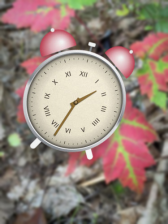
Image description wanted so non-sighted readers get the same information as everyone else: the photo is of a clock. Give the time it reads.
1:33
